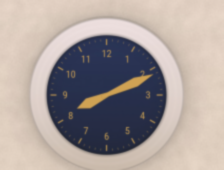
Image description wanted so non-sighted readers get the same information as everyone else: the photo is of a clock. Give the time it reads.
8:11
